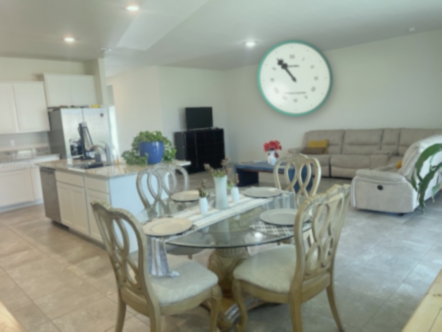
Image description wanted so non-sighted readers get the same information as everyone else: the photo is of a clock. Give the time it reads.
10:54
